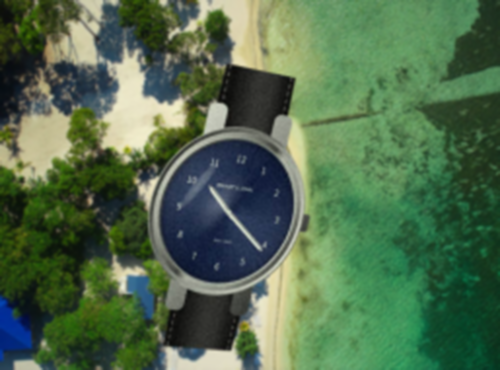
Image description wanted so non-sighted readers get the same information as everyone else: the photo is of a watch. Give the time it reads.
10:21
